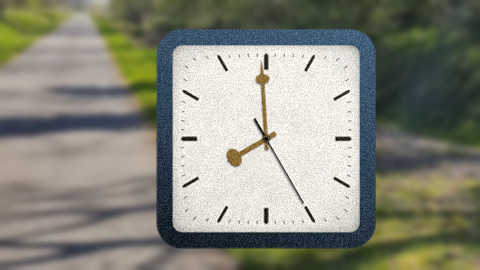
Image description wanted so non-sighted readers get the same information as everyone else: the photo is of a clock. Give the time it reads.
7:59:25
